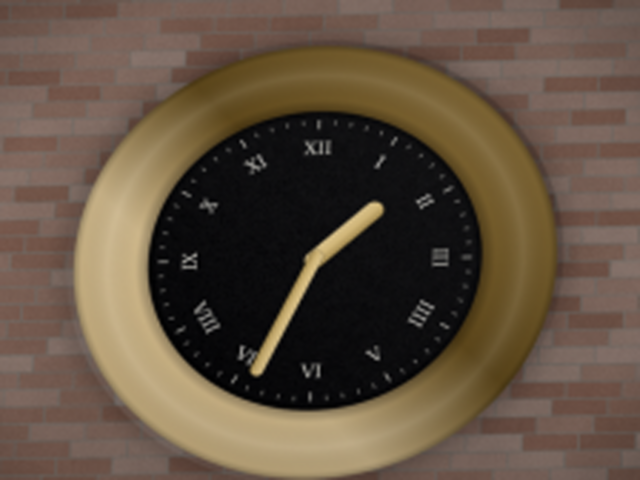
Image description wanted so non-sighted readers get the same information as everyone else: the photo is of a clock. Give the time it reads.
1:34
